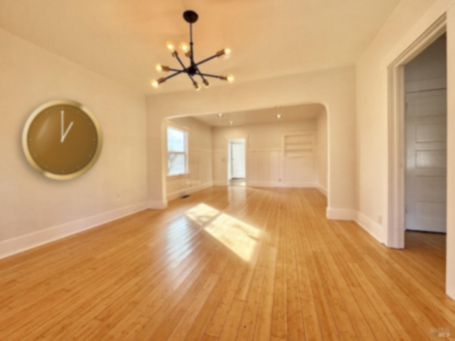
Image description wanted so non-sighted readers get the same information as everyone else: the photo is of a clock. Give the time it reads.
1:00
